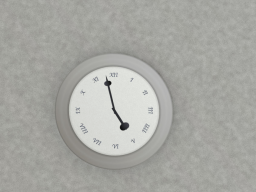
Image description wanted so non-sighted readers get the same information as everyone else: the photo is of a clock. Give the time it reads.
4:58
